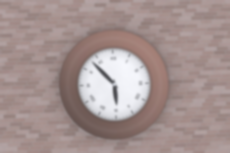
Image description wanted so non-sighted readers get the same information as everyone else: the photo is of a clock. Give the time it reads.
5:53
